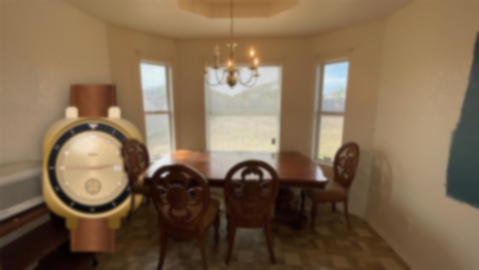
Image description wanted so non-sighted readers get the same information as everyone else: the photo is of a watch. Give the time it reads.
2:45
